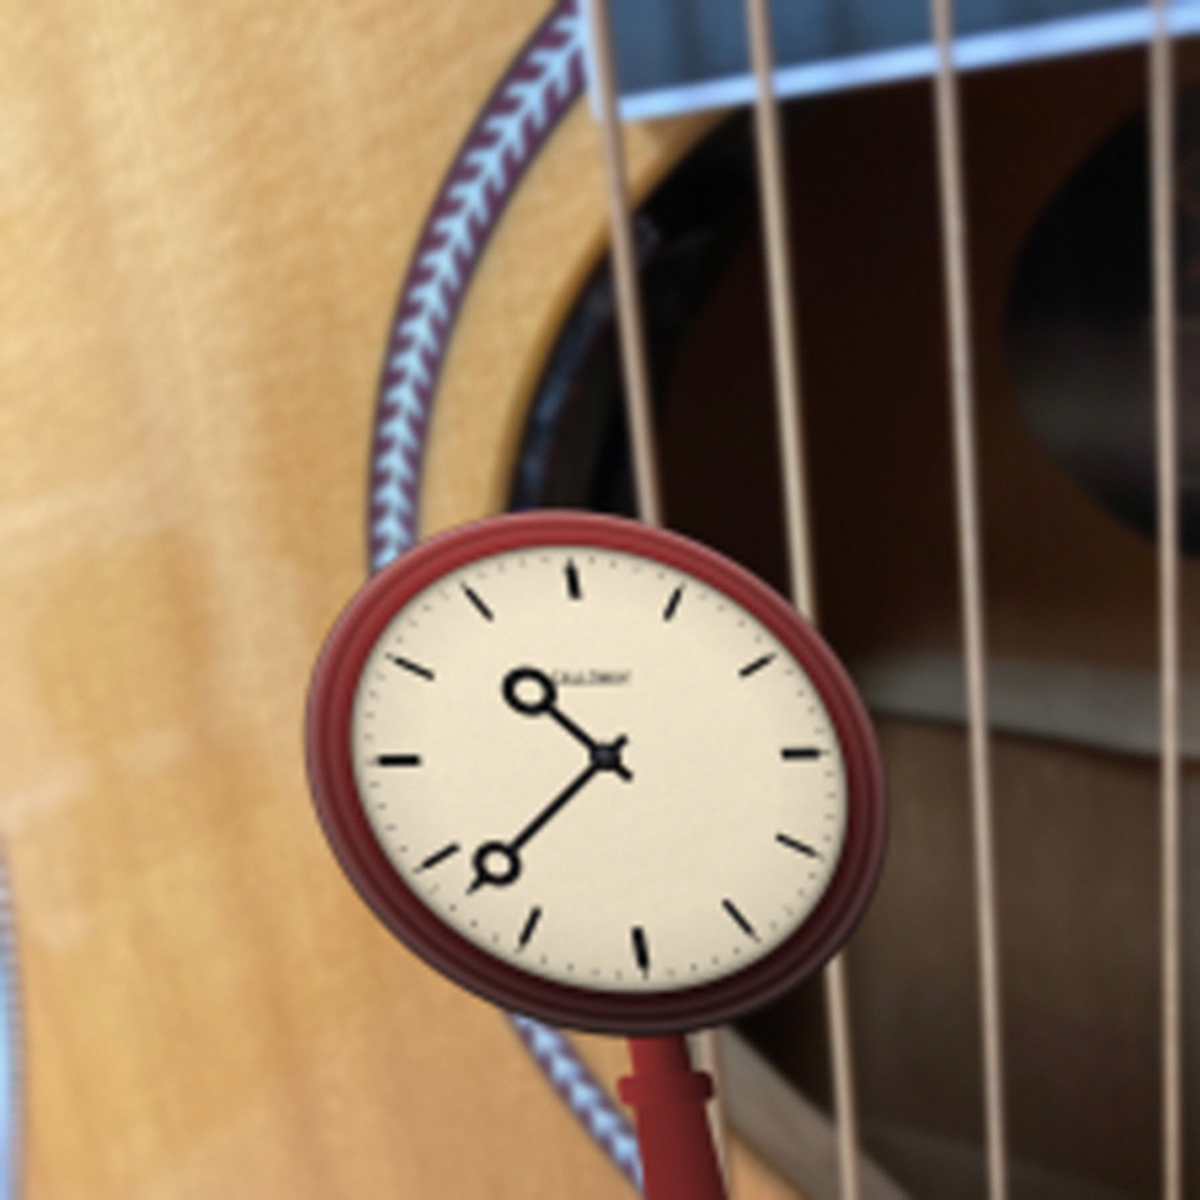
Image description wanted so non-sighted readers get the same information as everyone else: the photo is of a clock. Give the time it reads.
10:38
